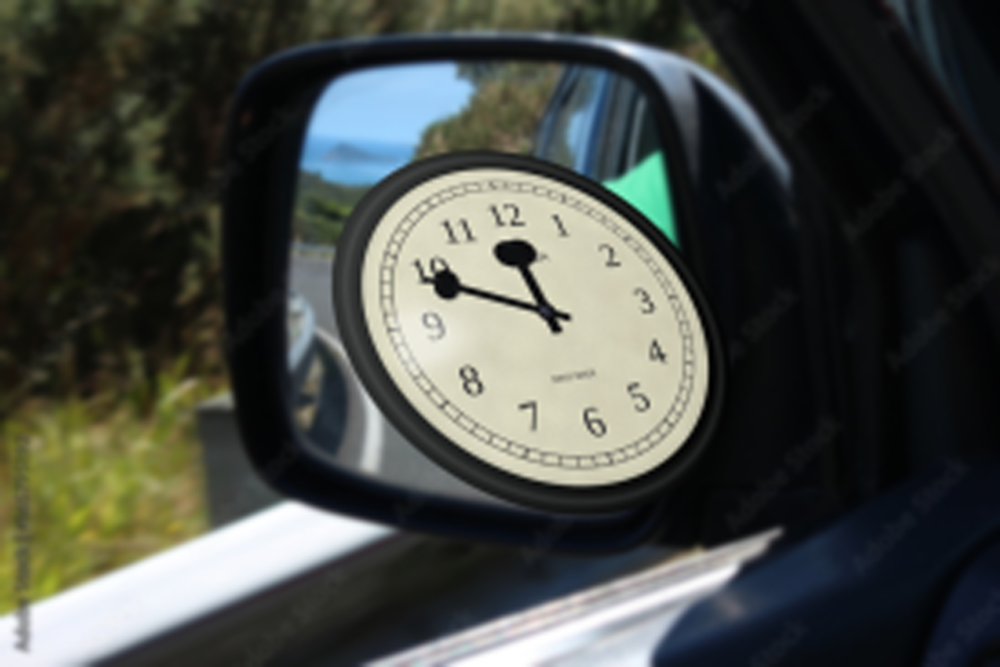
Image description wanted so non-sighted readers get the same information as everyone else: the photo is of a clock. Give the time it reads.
11:49
